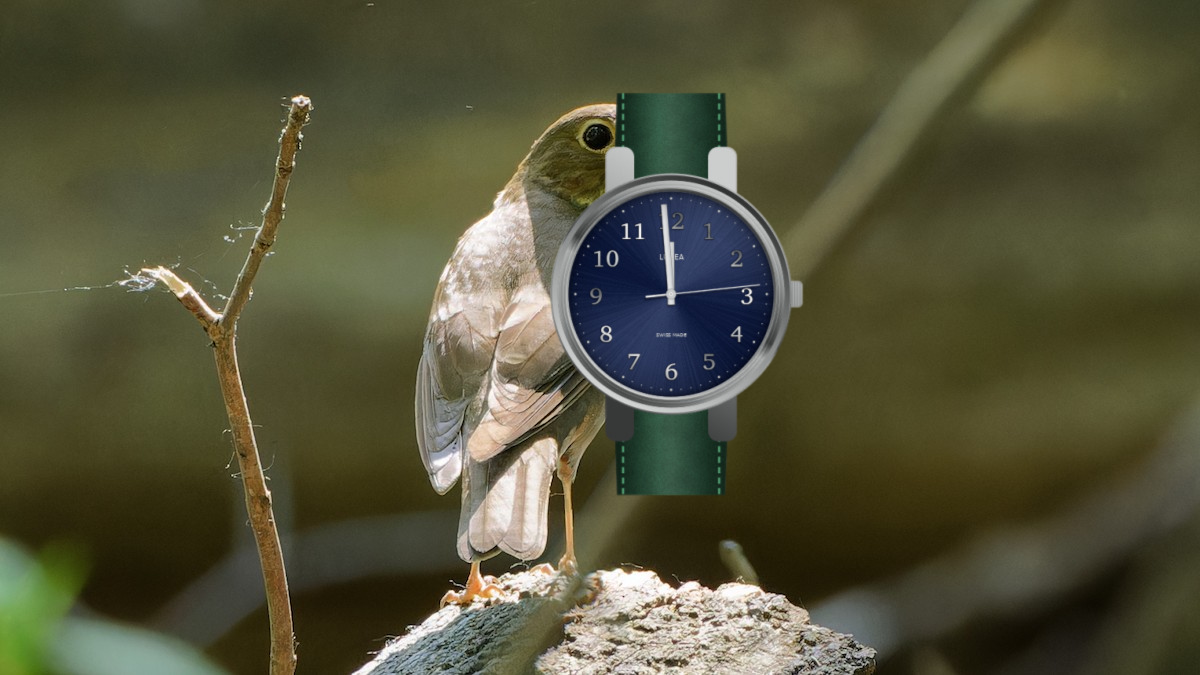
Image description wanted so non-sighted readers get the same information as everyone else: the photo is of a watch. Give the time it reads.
11:59:14
